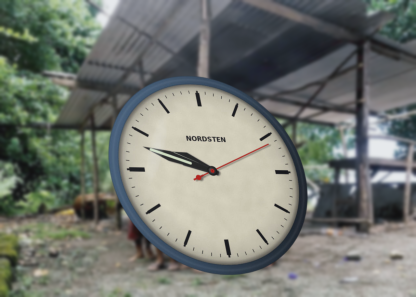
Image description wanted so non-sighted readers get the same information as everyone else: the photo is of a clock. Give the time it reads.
9:48:11
